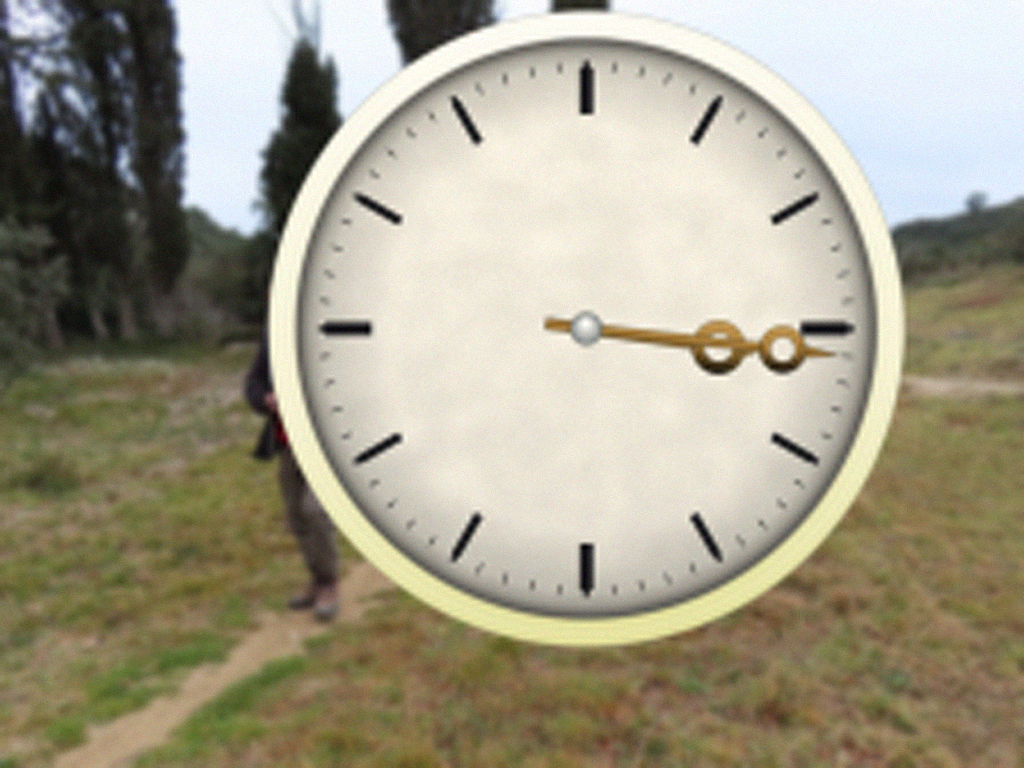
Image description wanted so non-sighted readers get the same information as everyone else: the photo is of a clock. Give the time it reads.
3:16
